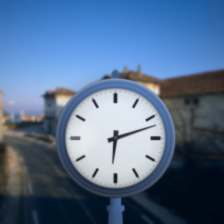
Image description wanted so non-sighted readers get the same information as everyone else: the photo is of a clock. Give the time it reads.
6:12
